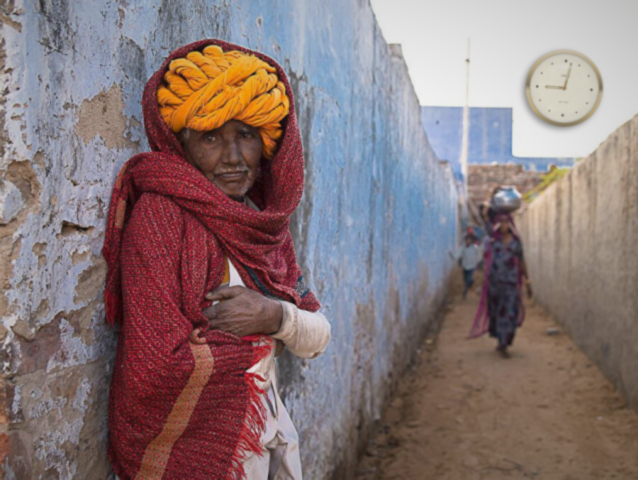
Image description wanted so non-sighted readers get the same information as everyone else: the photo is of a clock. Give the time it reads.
9:02
